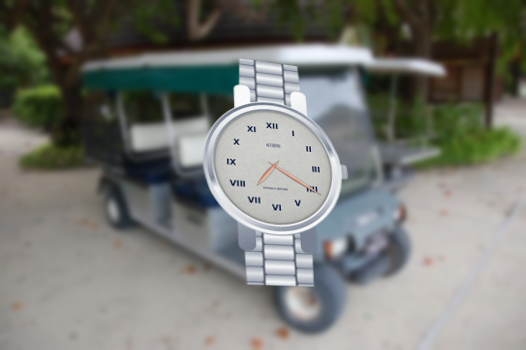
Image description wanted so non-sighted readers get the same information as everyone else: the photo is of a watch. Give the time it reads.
7:20
